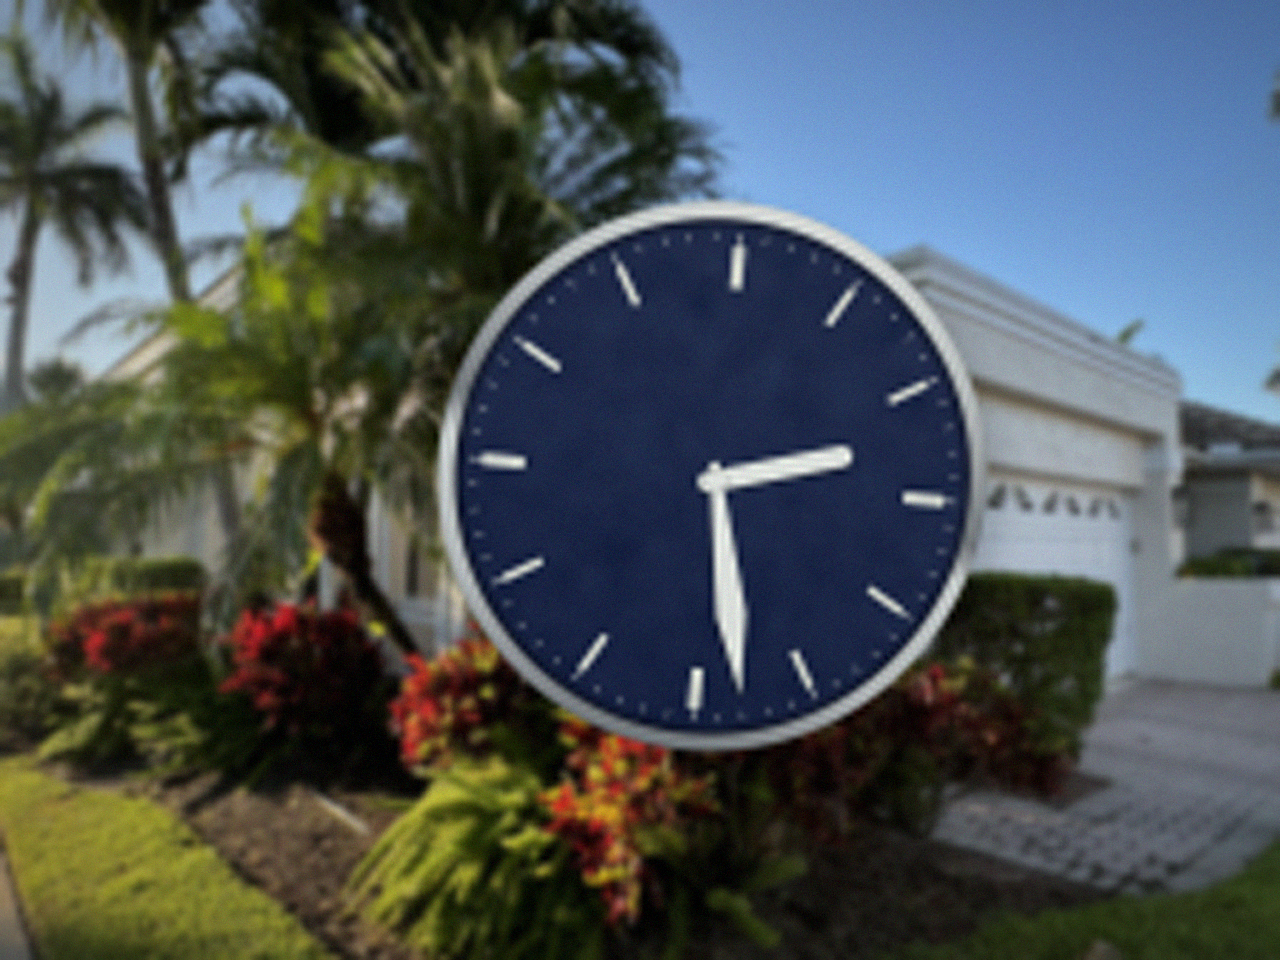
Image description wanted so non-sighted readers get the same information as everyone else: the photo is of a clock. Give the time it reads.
2:28
